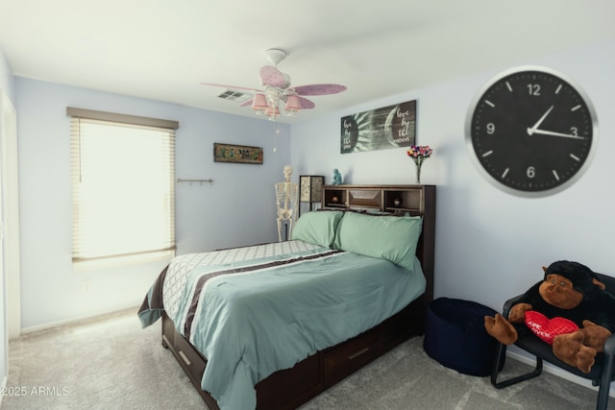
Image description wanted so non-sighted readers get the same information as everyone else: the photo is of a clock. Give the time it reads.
1:16
